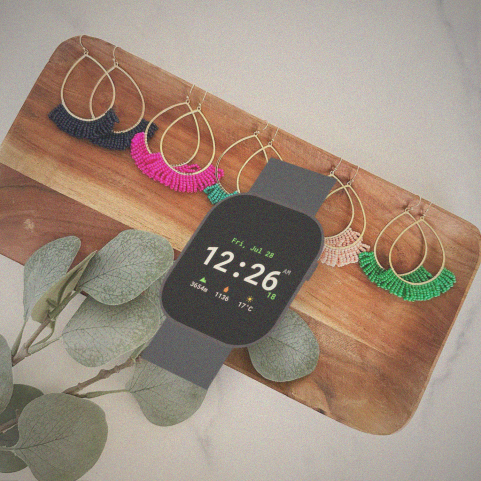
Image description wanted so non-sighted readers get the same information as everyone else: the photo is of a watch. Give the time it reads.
12:26:18
